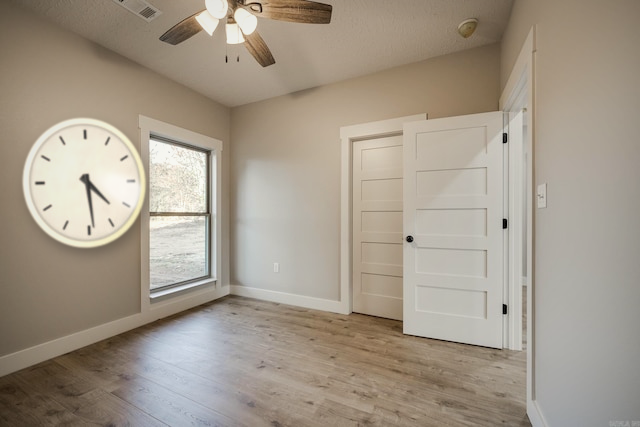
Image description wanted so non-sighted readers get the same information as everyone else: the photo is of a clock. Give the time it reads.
4:29
